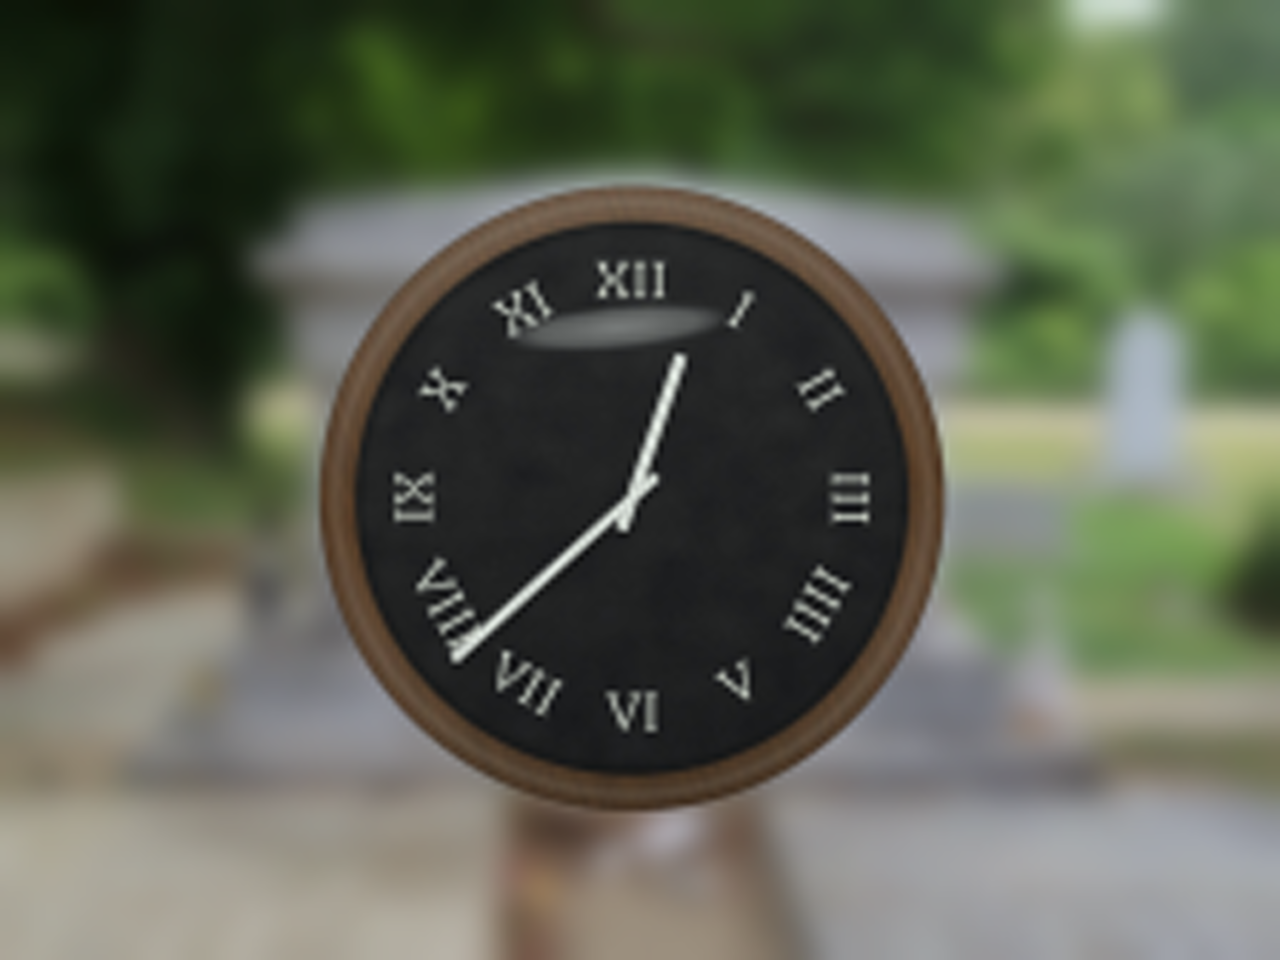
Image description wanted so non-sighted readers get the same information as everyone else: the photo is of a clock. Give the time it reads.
12:38
